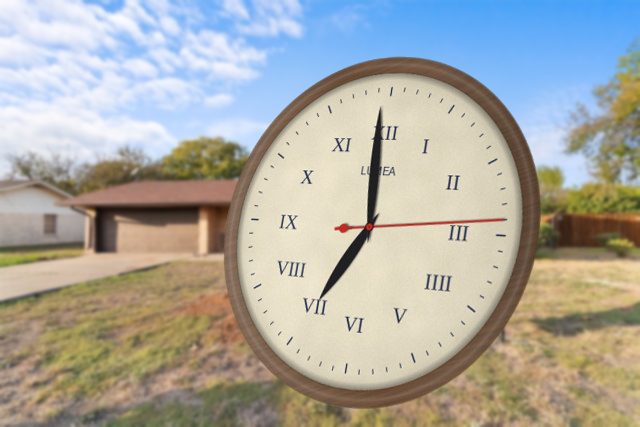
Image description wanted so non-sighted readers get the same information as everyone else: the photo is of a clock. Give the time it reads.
6:59:14
